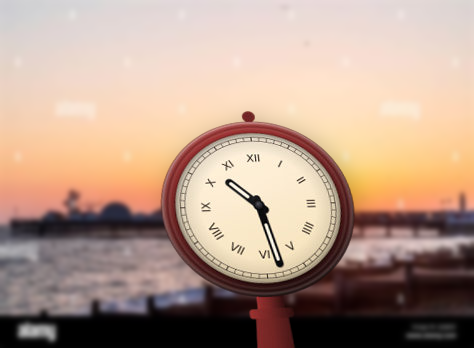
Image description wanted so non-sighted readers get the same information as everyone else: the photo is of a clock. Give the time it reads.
10:28
